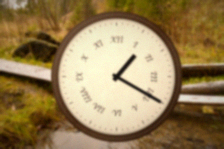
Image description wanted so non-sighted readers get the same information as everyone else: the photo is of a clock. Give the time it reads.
1:20
